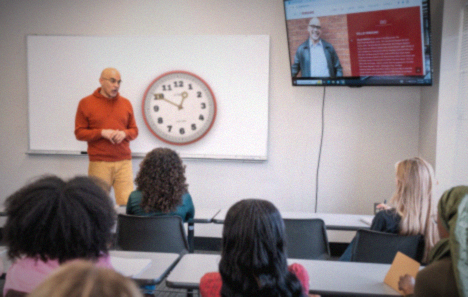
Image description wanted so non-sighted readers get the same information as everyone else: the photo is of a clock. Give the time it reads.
12:50
